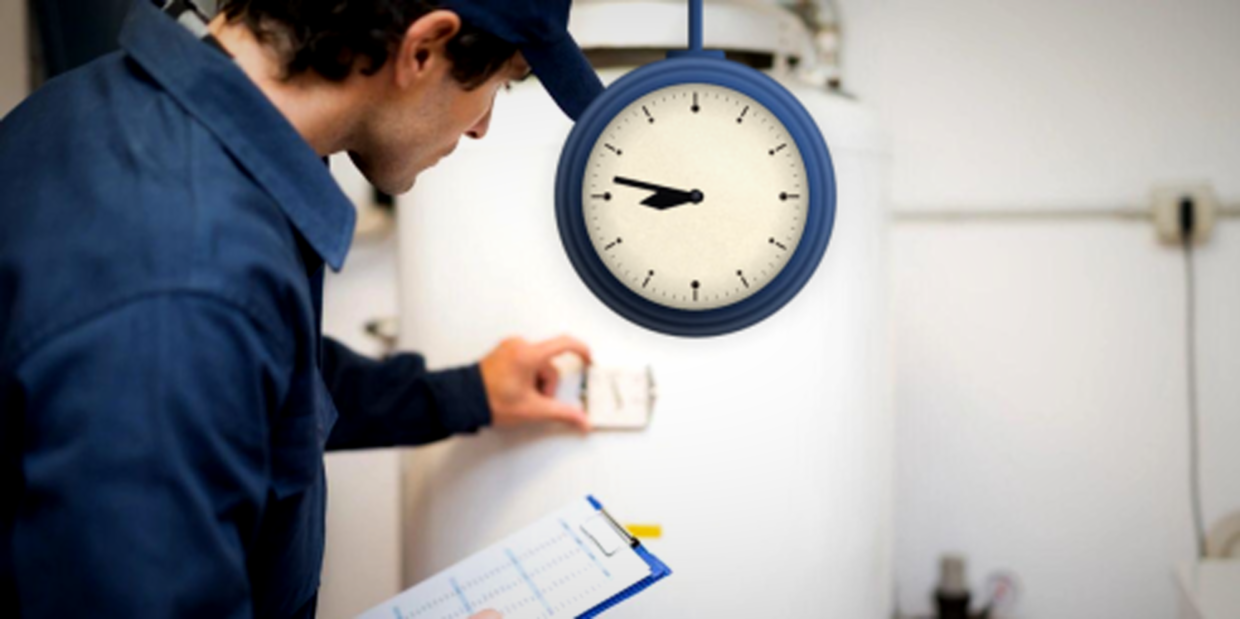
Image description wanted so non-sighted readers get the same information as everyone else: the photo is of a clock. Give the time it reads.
8:47
